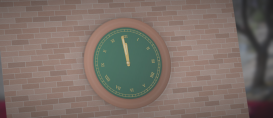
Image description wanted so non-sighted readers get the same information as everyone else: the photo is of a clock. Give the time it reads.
11:59
